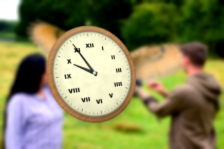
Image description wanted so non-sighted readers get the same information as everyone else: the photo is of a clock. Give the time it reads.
9:55
